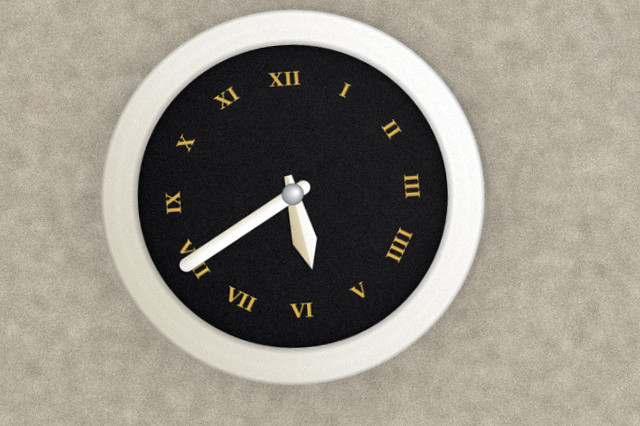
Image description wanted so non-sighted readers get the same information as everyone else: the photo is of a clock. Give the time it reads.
5:40
